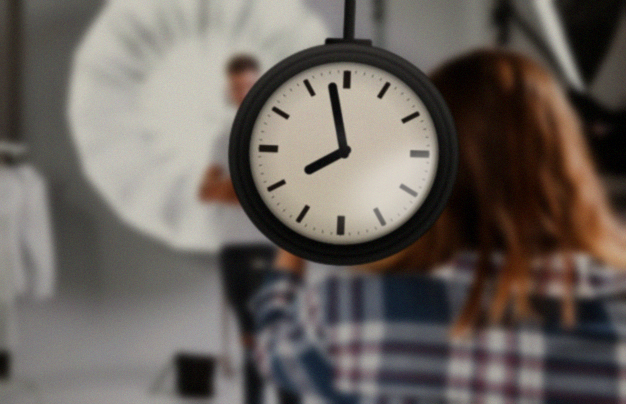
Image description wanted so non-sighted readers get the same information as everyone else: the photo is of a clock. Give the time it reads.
7:58
